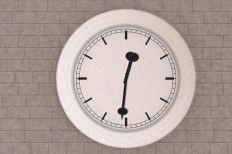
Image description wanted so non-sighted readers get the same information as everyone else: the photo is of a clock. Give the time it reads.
12:31
